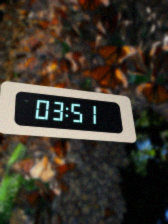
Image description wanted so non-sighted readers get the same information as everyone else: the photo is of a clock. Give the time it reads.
3:51
